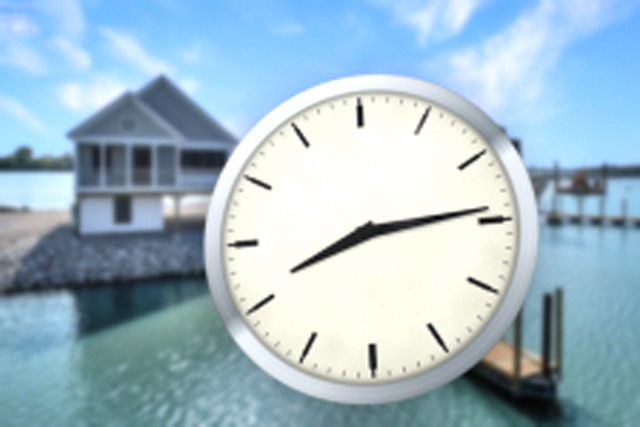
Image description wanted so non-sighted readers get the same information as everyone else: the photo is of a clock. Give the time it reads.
8:14
